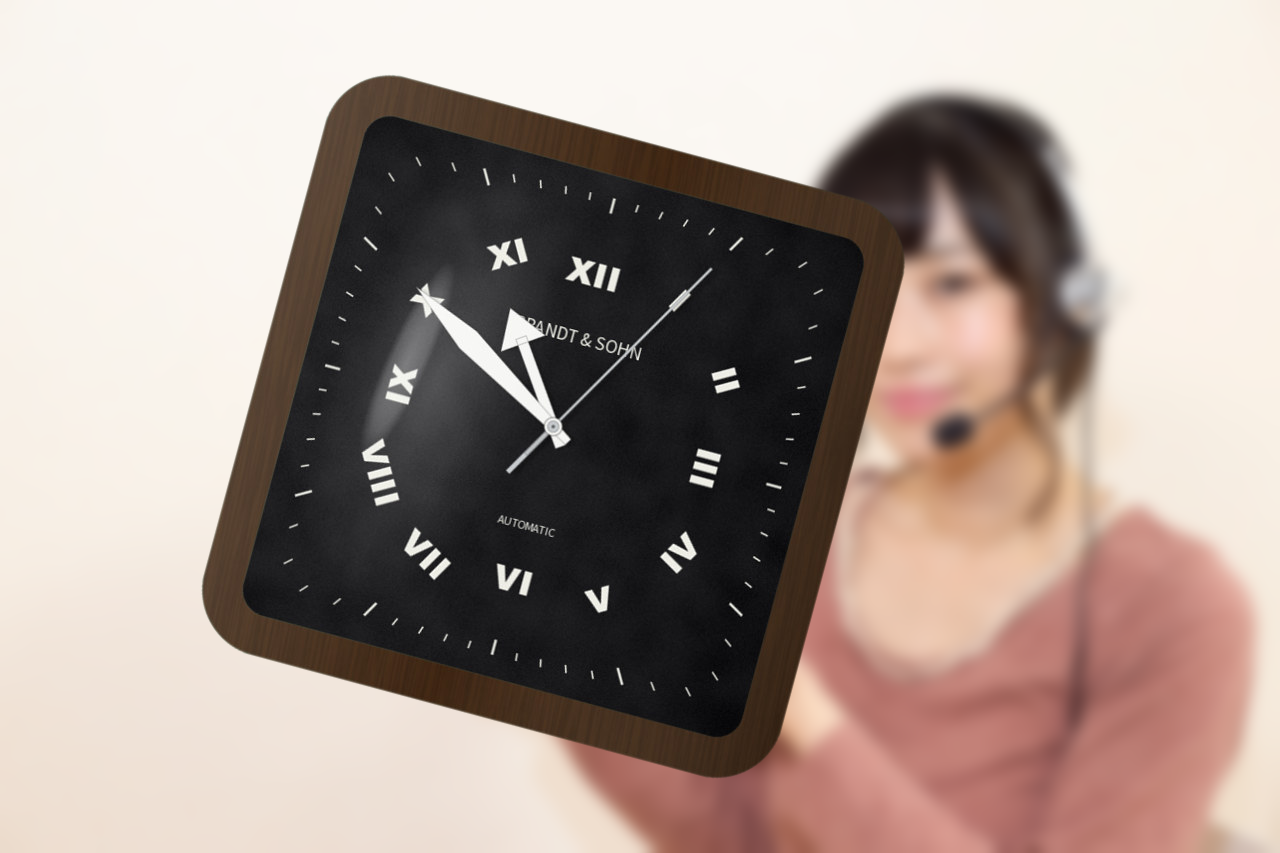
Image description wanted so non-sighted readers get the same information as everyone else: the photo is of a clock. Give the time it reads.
10:50:05
